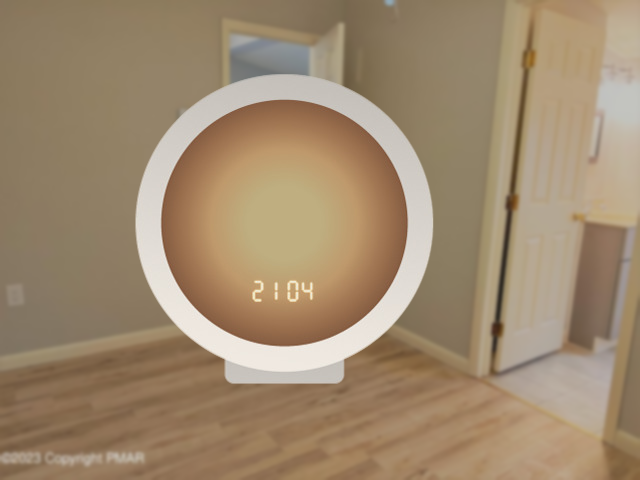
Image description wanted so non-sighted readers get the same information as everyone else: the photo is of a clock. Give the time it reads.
21:04
